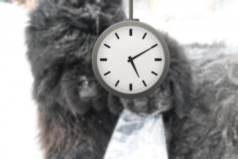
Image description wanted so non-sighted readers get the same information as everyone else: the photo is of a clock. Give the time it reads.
5:10
